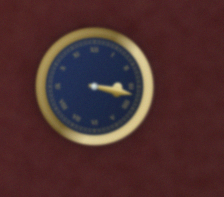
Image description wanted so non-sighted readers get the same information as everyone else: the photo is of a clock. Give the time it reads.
3:17
